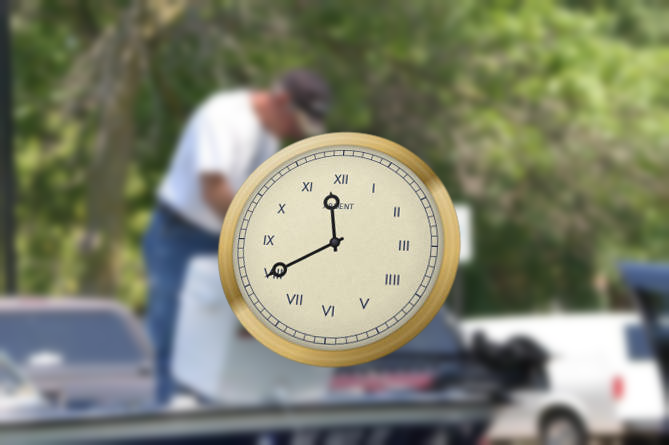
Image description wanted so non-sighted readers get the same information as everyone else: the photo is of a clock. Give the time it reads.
11:40
